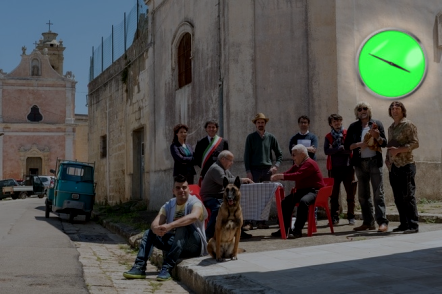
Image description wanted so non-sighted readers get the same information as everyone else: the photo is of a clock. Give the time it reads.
3:49
